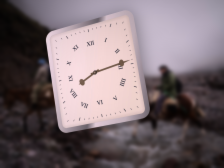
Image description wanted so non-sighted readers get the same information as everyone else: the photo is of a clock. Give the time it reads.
8:14
